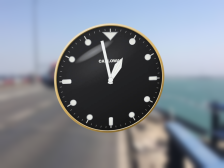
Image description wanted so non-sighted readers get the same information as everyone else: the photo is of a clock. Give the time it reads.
12:58
